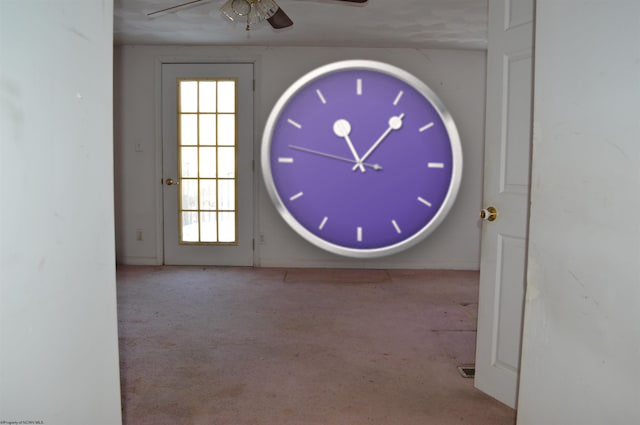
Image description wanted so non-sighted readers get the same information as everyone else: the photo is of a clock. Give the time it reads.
11:06:47
